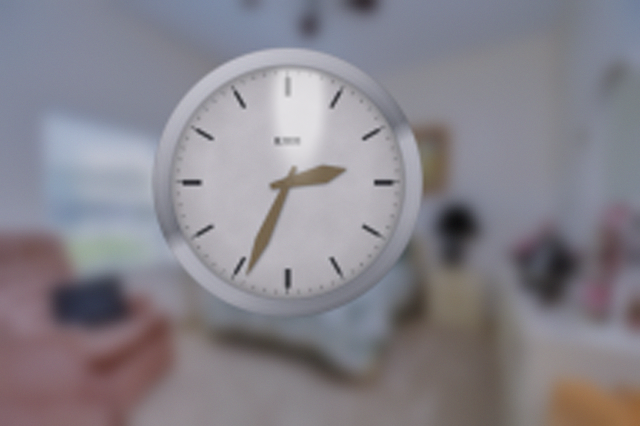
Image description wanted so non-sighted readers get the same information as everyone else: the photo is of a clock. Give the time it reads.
2:34
